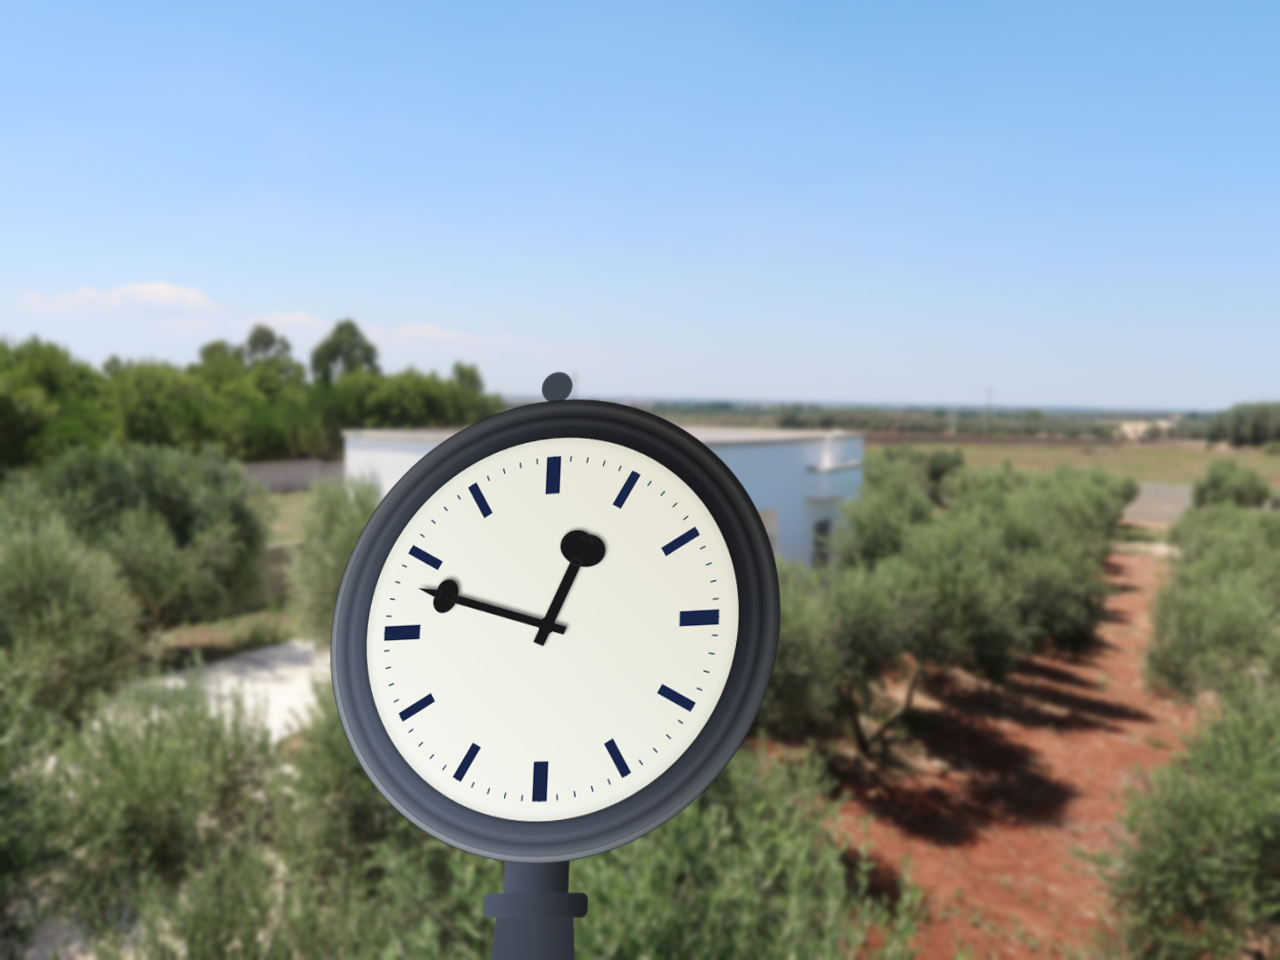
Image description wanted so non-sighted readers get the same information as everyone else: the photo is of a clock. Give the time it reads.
12:48
